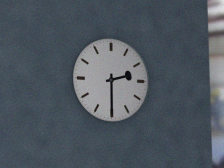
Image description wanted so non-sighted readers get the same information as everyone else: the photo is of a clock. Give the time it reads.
2:30
